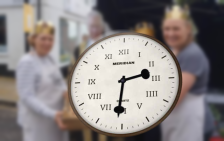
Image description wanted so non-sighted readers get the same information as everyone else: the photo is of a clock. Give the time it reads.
2:31
